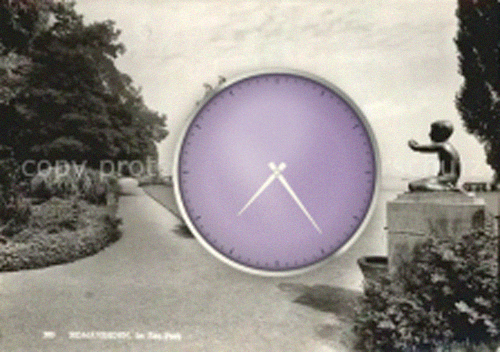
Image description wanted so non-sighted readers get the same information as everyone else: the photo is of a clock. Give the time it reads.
7:24
